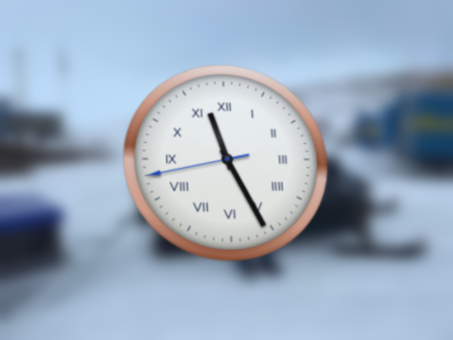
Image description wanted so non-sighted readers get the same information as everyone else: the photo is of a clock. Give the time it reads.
11:25:43
